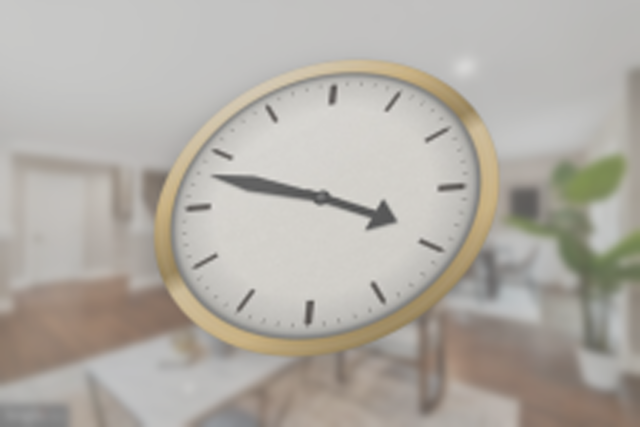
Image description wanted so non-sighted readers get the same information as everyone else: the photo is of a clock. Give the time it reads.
3:48
